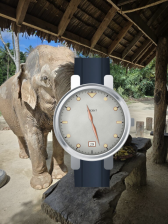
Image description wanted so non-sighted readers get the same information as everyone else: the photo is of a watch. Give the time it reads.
11:27
